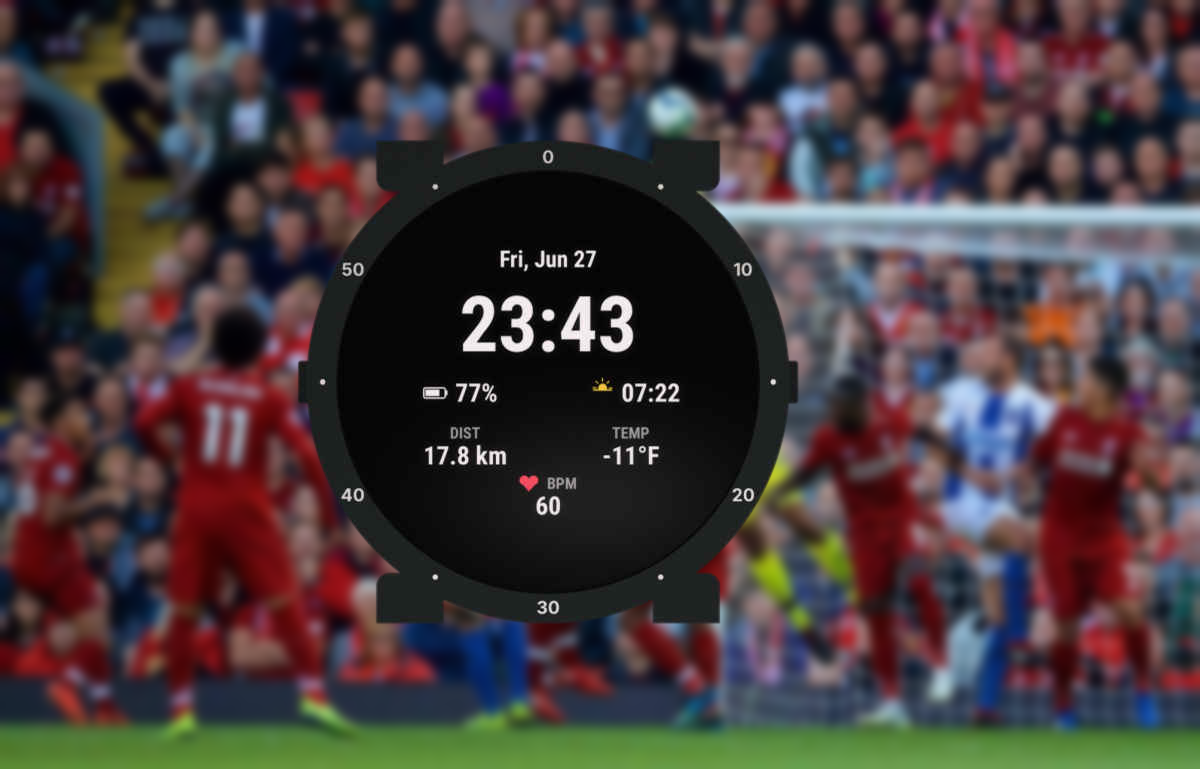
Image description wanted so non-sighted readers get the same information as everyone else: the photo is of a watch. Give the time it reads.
23:43
